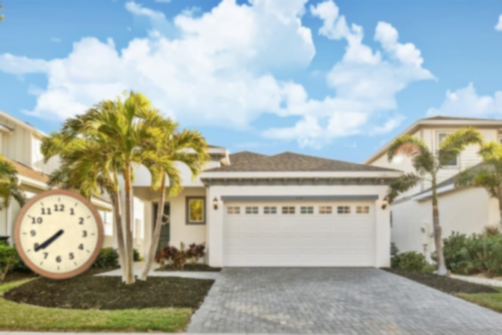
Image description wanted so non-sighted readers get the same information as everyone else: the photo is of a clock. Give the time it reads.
7:39
